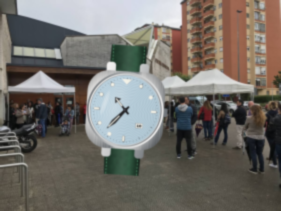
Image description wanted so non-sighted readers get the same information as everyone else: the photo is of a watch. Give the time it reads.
10:37
